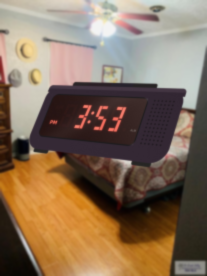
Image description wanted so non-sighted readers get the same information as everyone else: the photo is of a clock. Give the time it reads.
3:53
